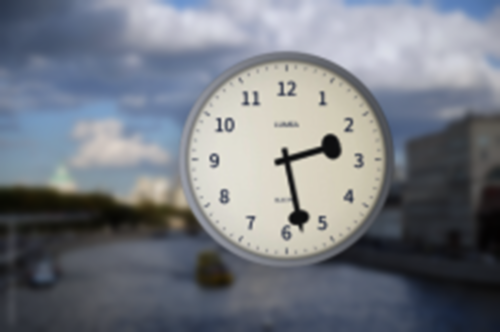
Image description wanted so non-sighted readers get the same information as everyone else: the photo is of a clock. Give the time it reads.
2:28
